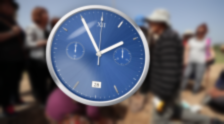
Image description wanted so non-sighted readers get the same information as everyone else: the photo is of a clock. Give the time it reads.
1:55
